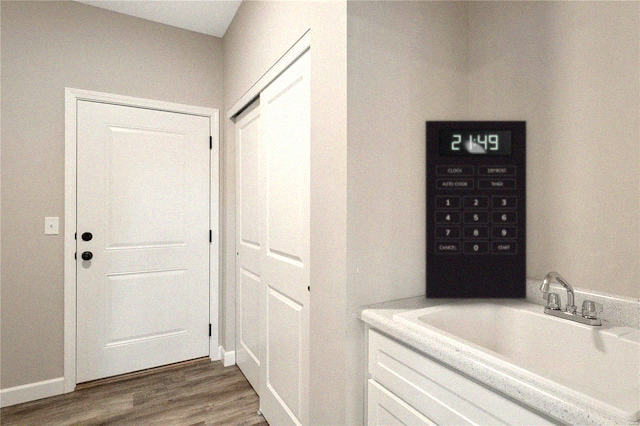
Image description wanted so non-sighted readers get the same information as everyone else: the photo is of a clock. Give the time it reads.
21:49
